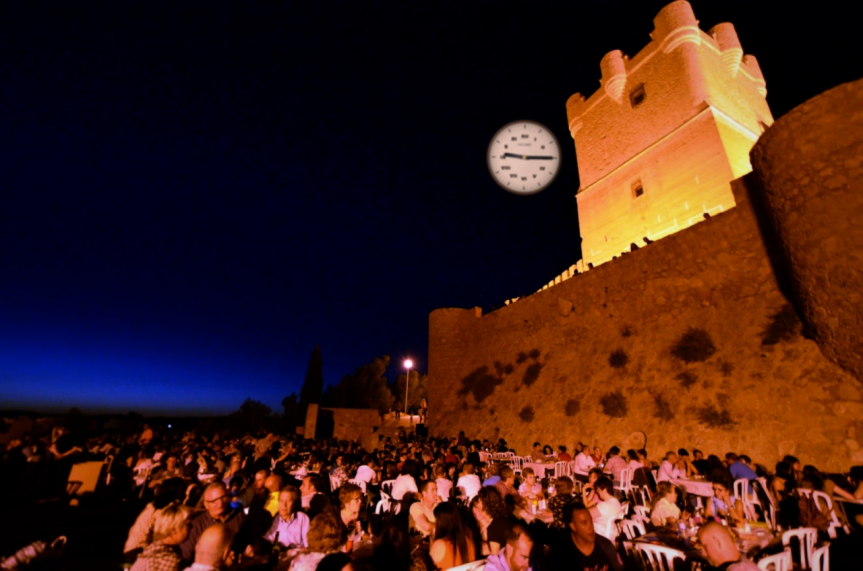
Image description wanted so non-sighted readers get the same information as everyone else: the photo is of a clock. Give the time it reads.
9:15
